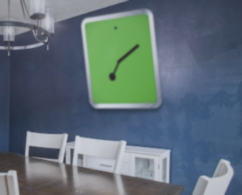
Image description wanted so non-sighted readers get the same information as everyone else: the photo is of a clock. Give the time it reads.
7:10
